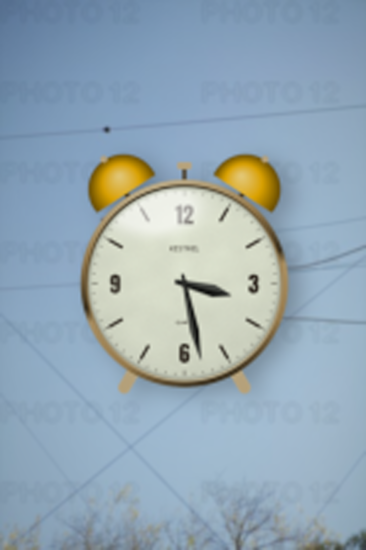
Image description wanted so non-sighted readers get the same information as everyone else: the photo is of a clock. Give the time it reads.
3:28
